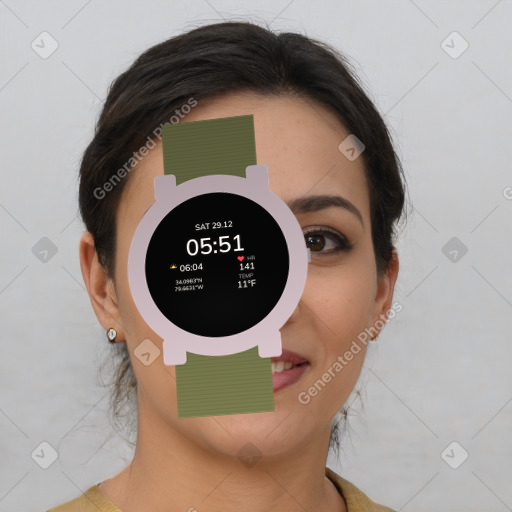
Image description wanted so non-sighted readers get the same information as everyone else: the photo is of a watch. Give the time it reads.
5:51
